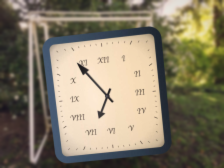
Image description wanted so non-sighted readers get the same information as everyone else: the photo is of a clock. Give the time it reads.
6:54
